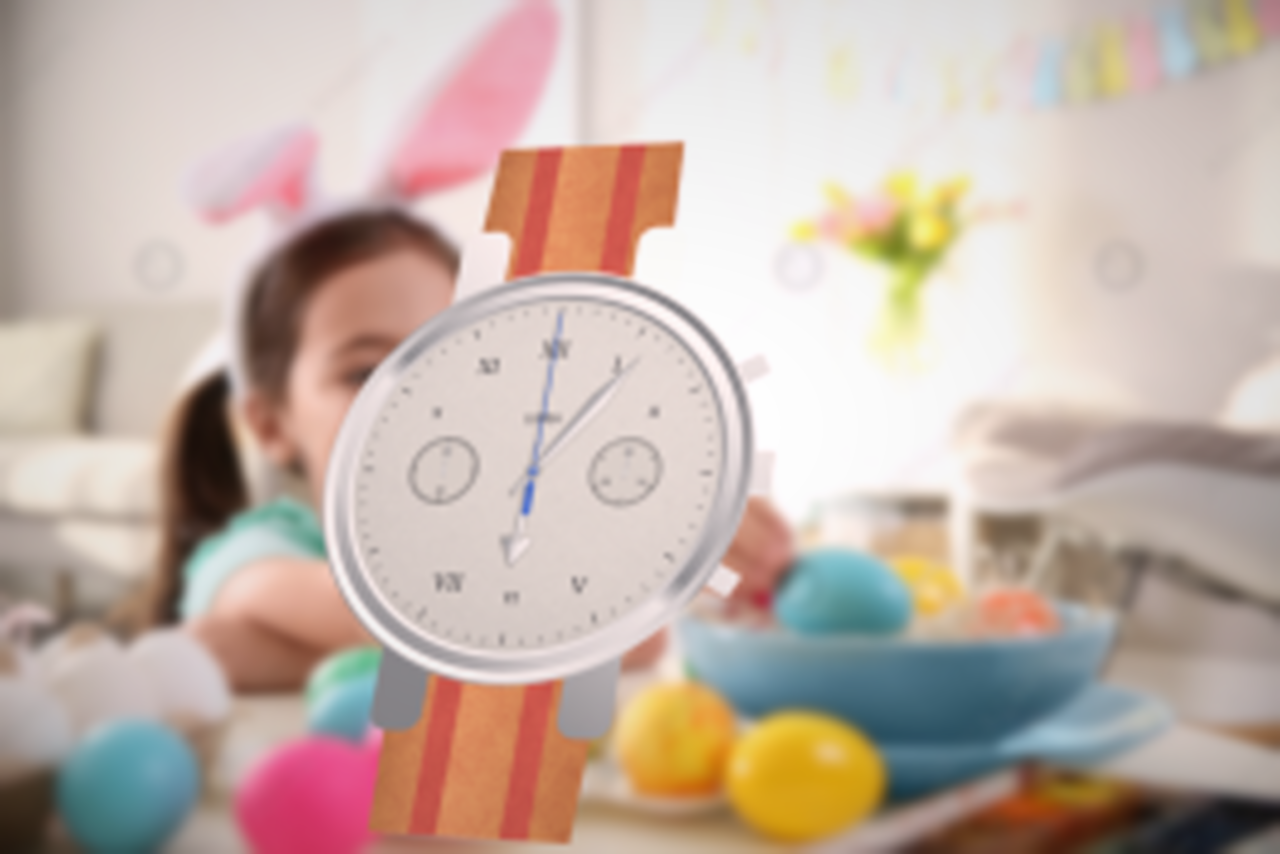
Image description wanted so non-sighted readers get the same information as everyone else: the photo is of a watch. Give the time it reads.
6:06
